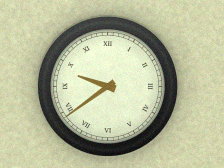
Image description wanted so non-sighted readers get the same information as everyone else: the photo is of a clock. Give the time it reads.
9:39
